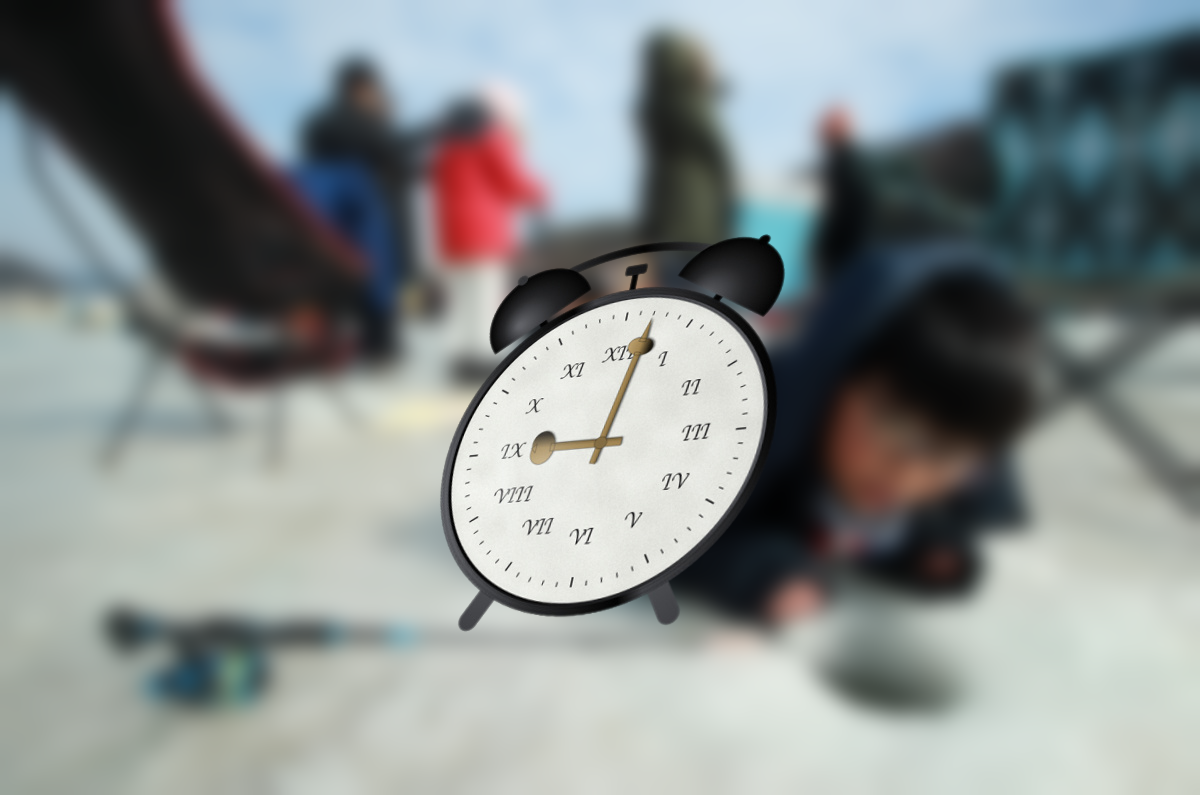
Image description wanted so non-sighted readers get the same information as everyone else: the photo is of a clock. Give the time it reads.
9:02
